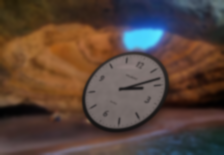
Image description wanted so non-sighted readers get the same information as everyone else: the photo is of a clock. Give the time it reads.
2:08
